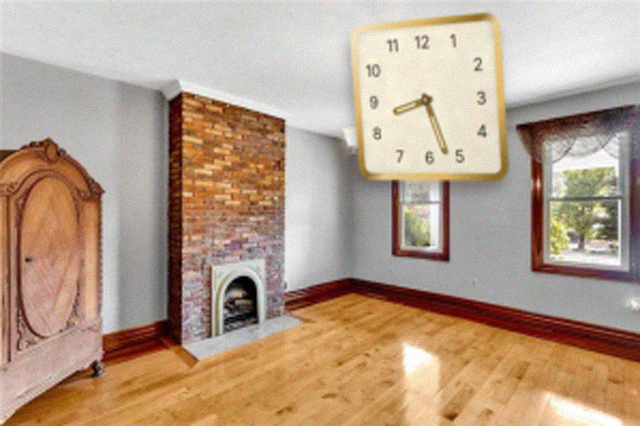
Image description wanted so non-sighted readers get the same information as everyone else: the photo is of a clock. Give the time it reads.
8:27
